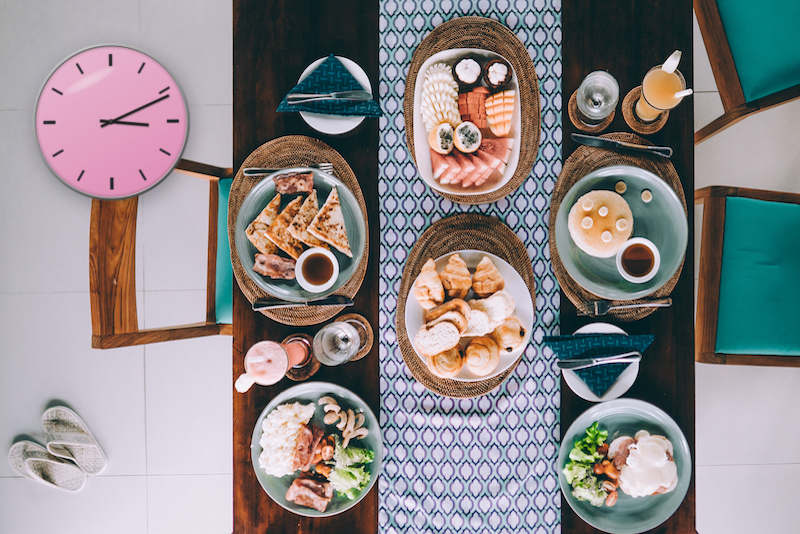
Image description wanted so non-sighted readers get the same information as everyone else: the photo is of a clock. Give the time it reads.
3:11
